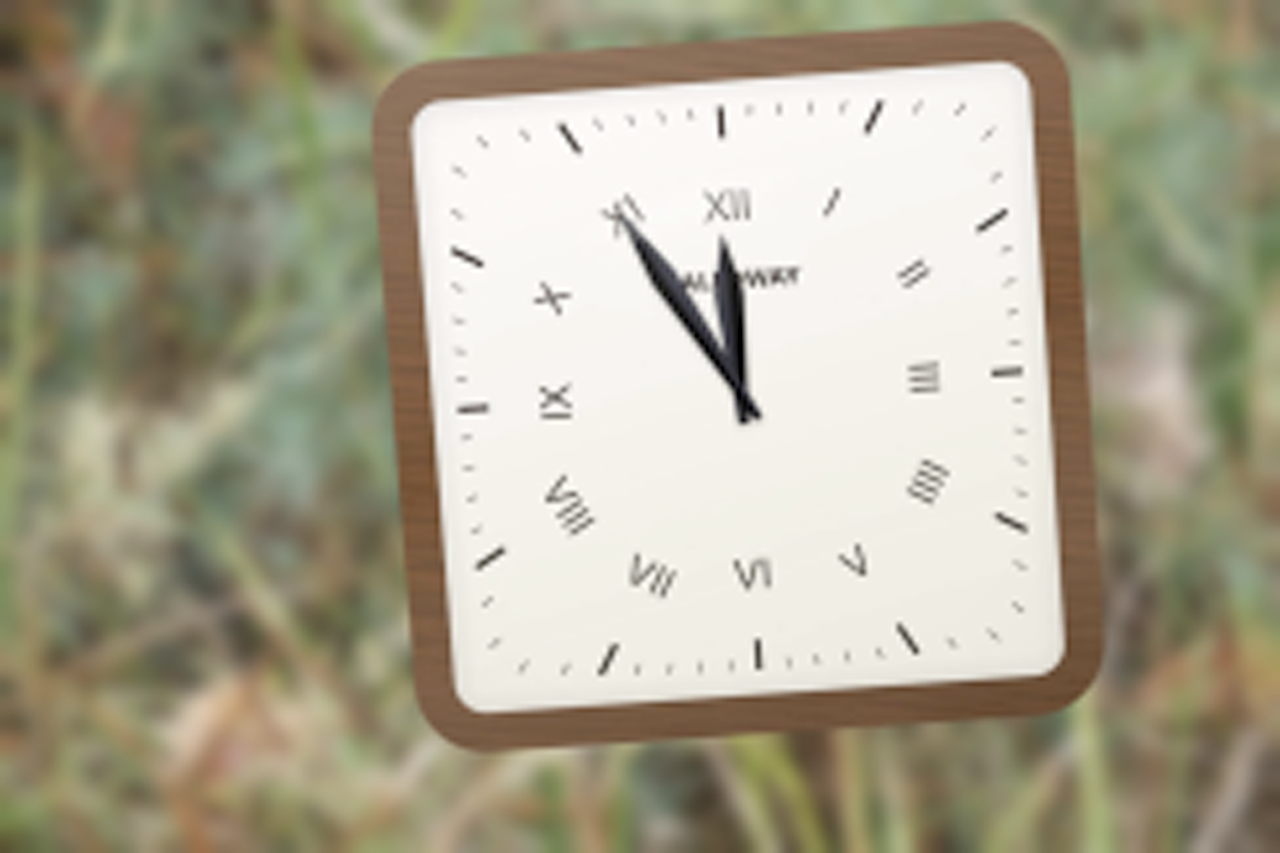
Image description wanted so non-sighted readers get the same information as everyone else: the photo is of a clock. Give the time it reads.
11:55
